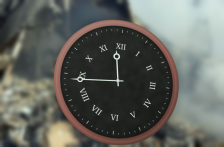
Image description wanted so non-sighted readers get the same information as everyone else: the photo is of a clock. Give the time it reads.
11:44
